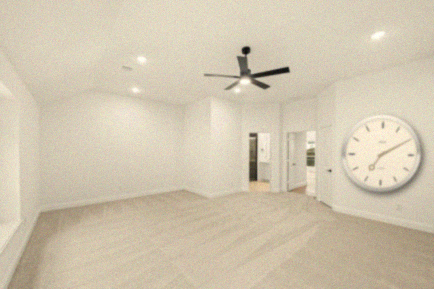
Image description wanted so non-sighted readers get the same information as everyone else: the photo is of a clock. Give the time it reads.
7:10
